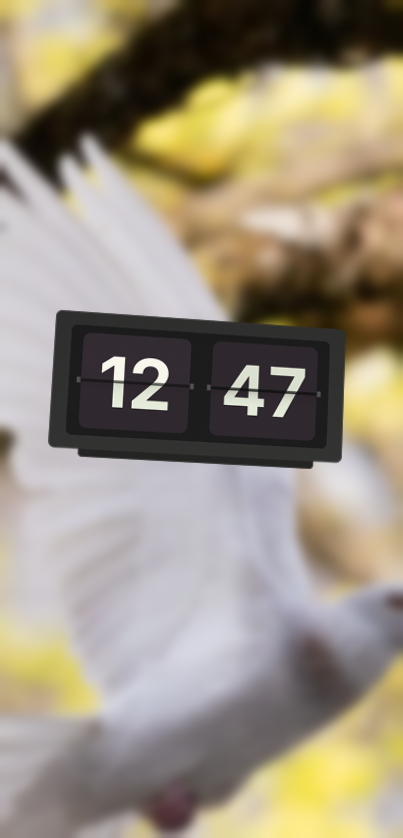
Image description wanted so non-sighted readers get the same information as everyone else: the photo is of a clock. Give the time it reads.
12:47
